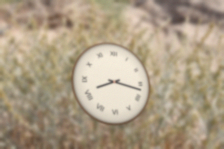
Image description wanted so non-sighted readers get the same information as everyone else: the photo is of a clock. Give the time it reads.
8:17
